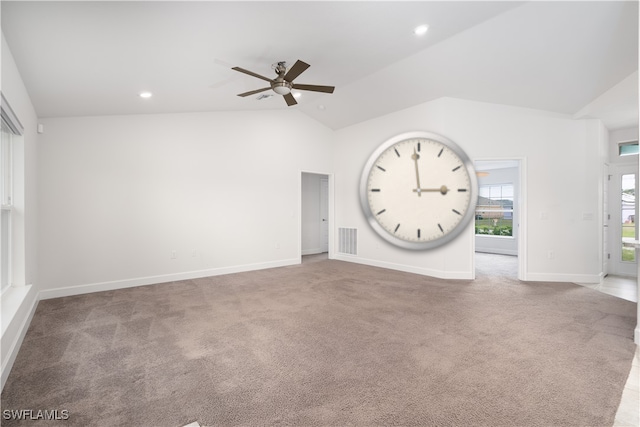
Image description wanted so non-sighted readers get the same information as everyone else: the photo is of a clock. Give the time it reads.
2:59
